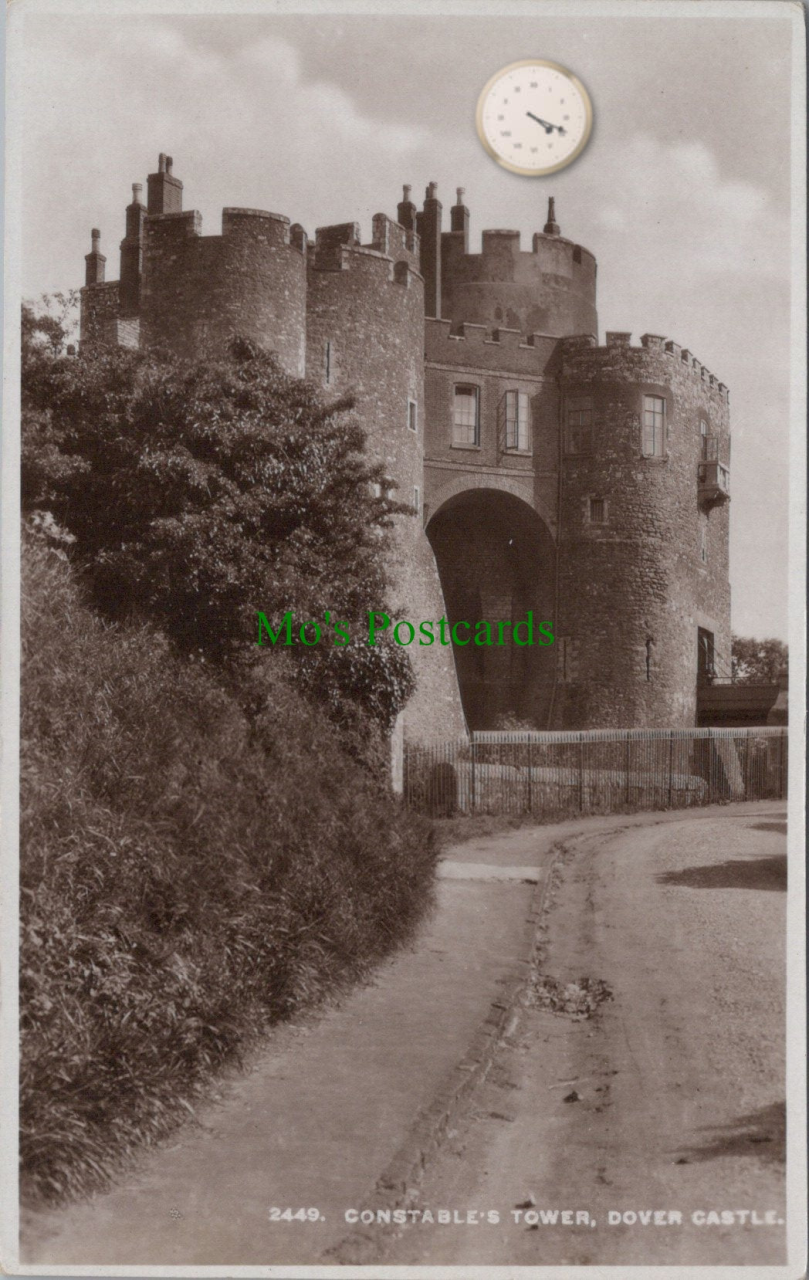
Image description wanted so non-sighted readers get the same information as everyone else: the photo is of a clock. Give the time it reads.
4:19
